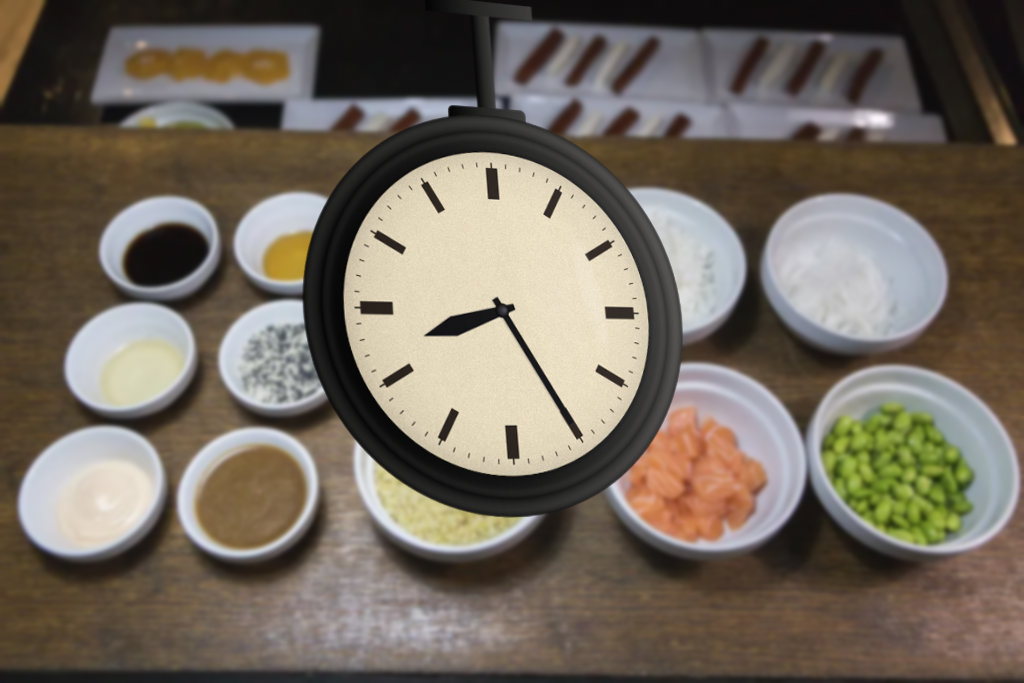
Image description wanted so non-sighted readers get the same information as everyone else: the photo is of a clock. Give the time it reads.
8:25
